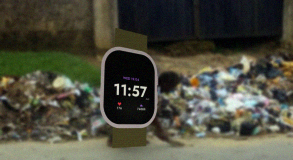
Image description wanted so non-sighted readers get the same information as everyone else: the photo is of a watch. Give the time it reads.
11:57
